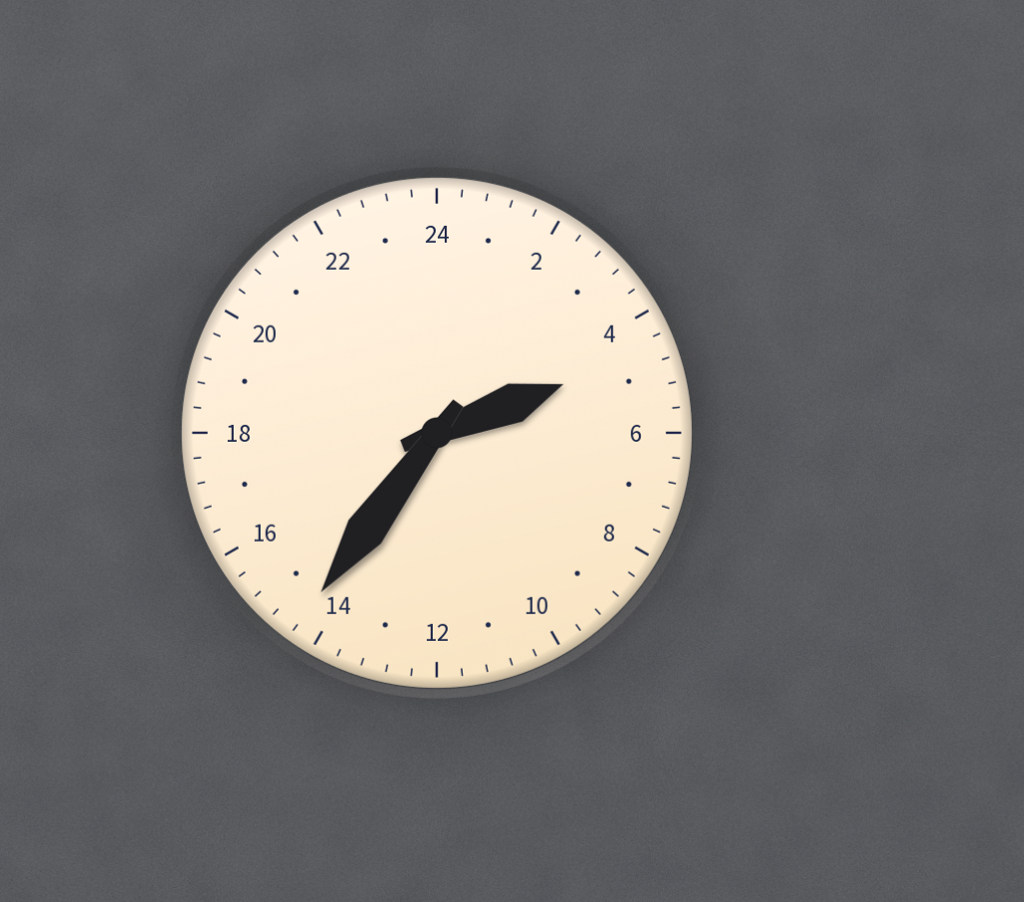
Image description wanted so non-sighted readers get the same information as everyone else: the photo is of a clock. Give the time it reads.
4:36
